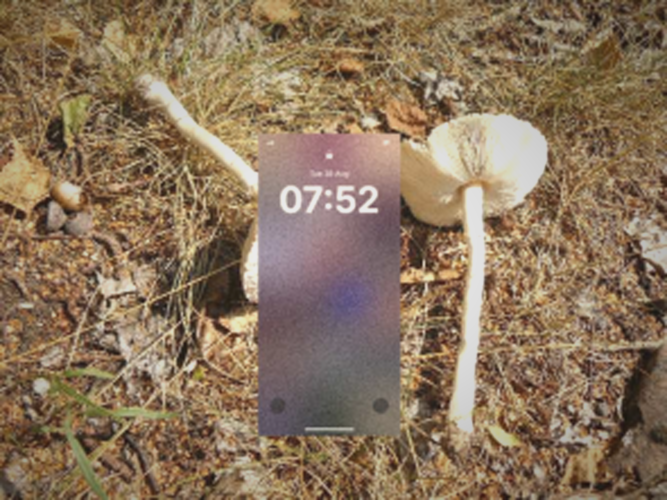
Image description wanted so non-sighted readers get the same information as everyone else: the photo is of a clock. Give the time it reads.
7:52
